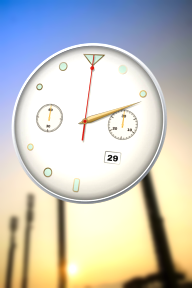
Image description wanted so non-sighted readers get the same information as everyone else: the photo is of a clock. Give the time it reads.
2:11
